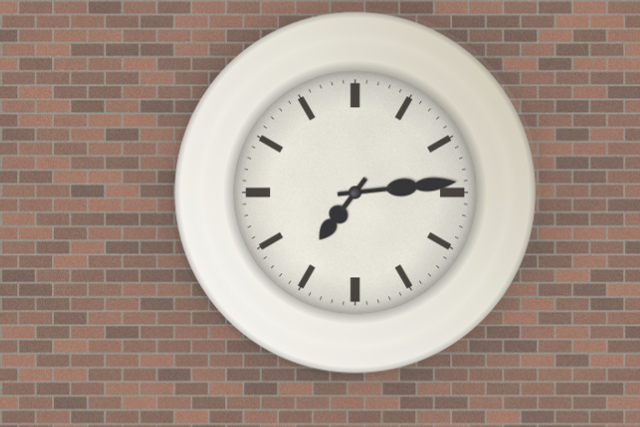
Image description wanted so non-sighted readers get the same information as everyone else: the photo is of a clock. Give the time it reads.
7:14
